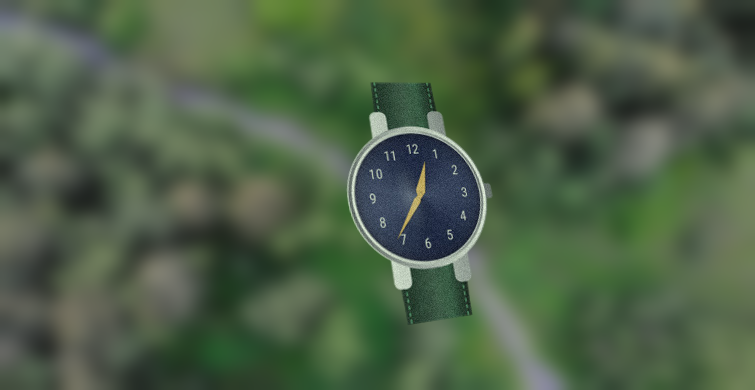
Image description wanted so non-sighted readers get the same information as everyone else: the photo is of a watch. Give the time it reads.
12:36
